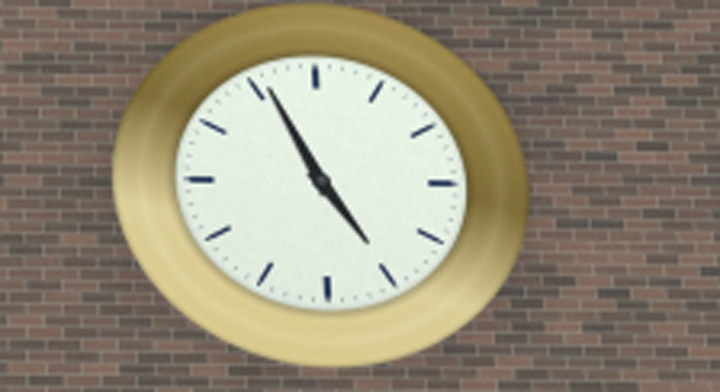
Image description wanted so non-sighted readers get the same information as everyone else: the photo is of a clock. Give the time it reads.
4:56
